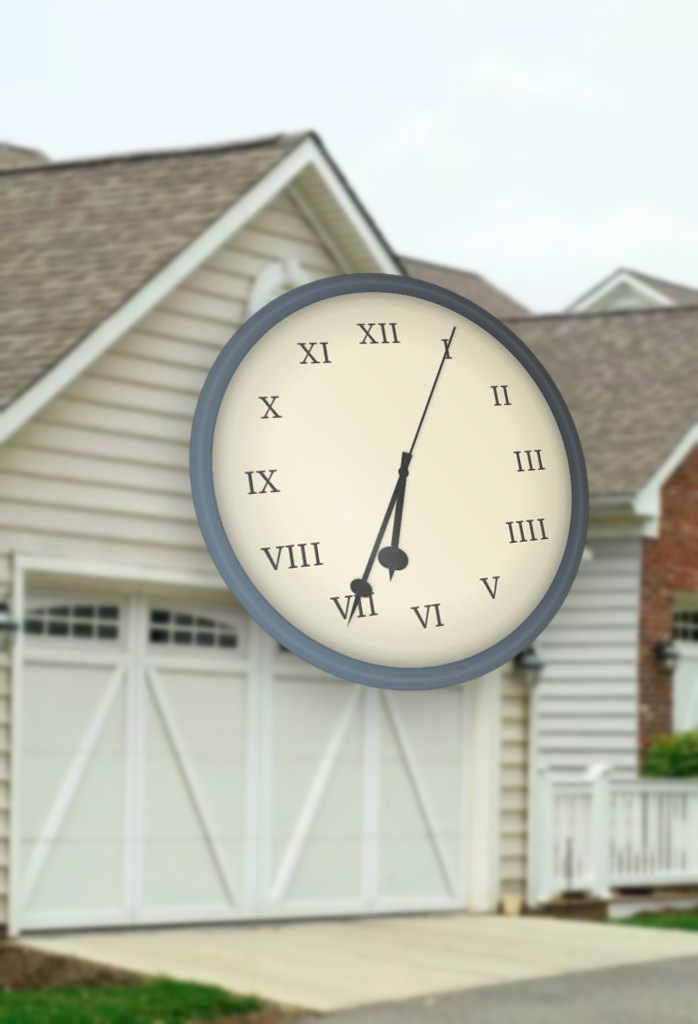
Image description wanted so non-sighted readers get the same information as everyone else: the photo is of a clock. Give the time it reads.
6:35:05
